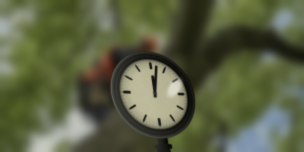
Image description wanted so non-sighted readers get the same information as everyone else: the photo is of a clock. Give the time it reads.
12:02
